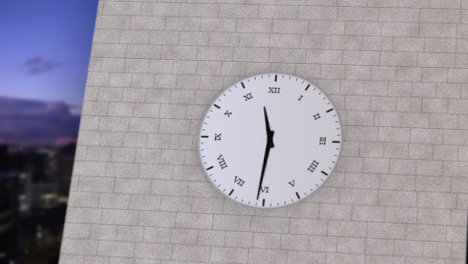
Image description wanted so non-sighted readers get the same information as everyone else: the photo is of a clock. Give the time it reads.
11:31
